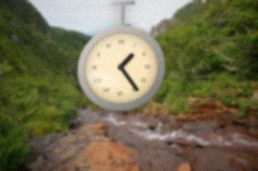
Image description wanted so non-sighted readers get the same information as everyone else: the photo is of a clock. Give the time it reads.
1:24
